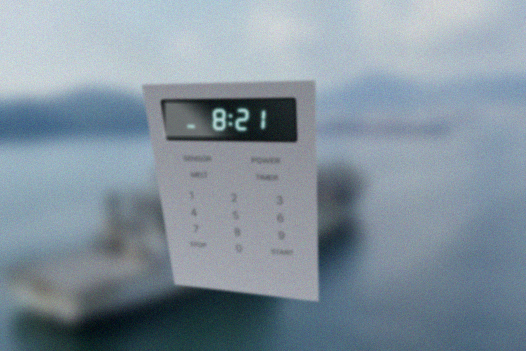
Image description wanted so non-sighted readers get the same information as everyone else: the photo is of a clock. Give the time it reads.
8:21
